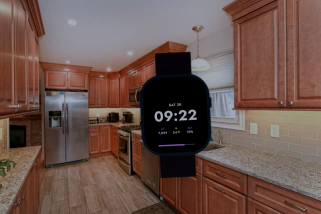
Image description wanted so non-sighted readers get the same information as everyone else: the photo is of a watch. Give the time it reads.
9:22
